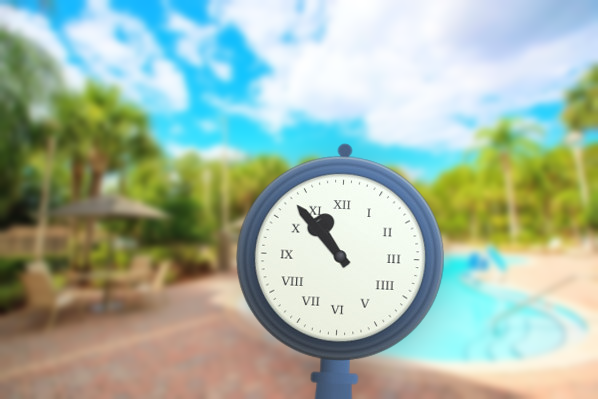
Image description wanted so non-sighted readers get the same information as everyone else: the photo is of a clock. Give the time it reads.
10:53
